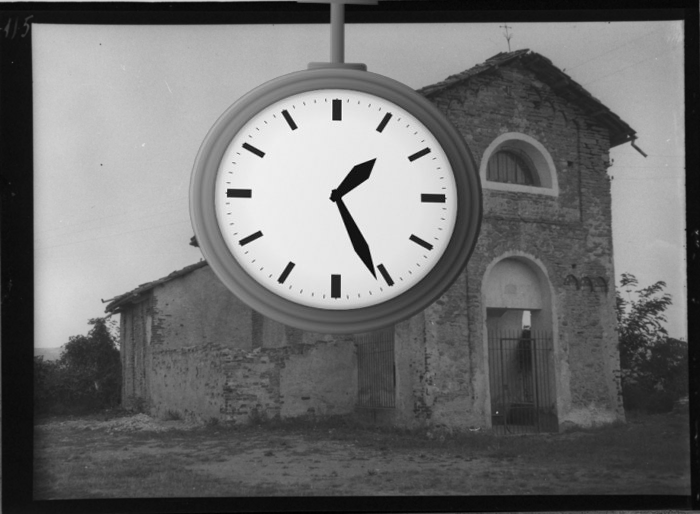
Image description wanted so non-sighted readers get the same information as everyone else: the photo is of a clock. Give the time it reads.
1:26
